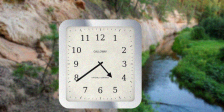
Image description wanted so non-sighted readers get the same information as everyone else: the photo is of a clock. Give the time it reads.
4:39
